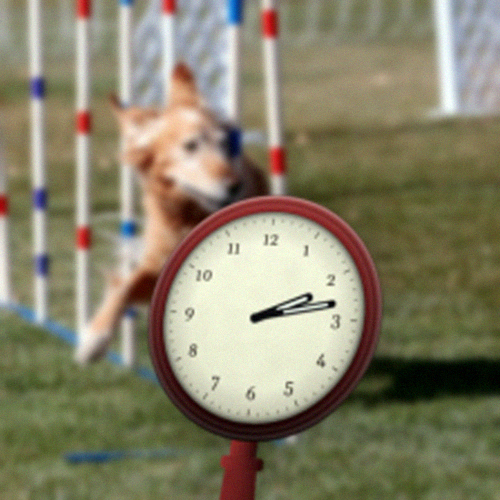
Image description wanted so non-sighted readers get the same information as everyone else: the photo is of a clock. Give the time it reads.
2:13
